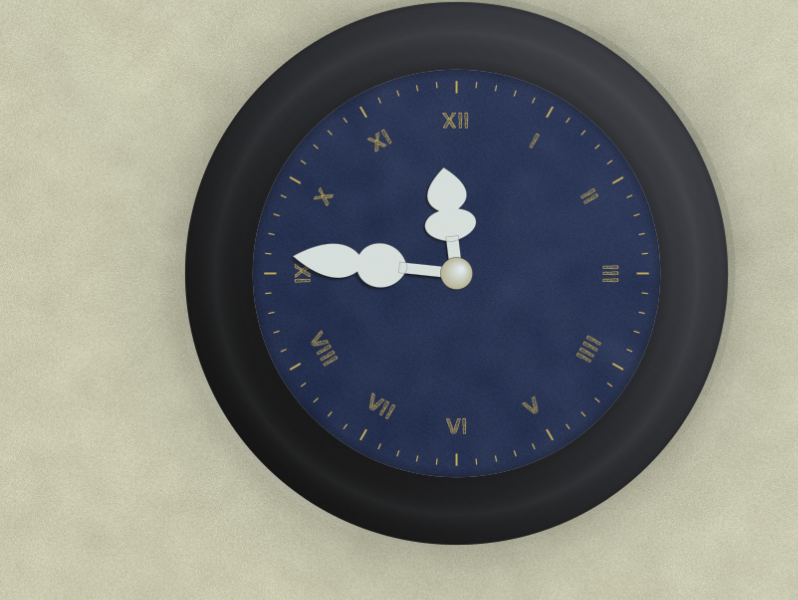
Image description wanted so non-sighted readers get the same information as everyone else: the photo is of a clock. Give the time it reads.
11:46
